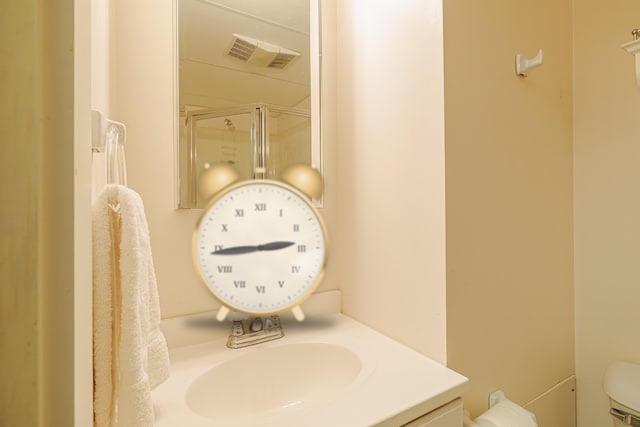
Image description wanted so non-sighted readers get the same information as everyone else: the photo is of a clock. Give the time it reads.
2:44
